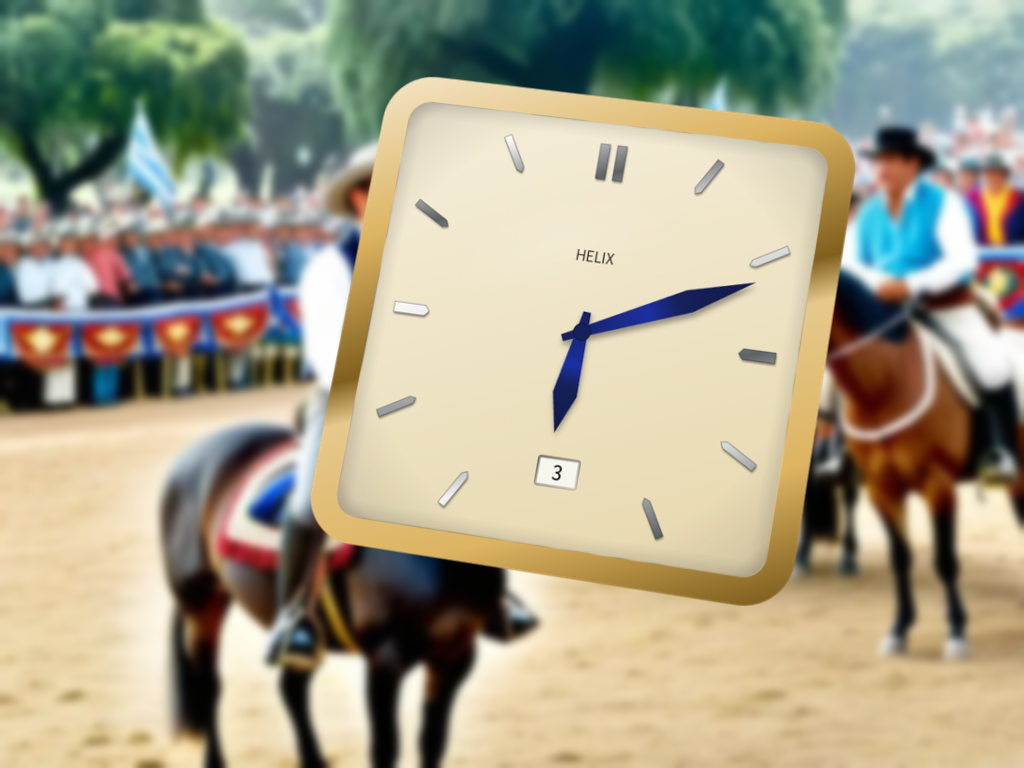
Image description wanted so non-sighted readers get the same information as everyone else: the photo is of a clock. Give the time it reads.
6:11
